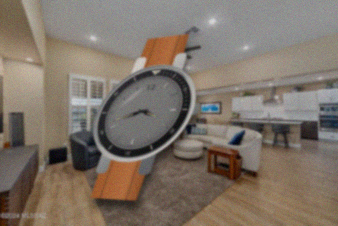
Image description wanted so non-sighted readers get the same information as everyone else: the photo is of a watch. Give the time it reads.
3:42
